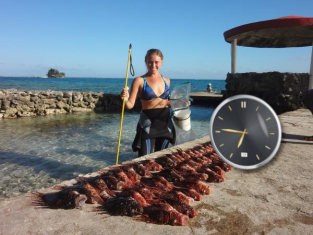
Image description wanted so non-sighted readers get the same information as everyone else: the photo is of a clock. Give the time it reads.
6:46
